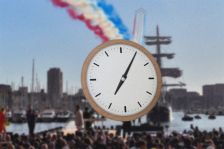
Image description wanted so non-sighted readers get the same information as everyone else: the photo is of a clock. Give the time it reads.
7:05
